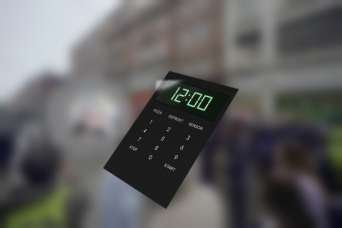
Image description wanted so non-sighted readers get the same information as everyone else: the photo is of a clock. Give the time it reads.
12:00
